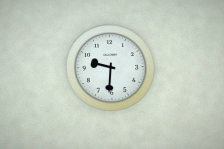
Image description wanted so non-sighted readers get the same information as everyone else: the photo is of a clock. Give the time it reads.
9:31
